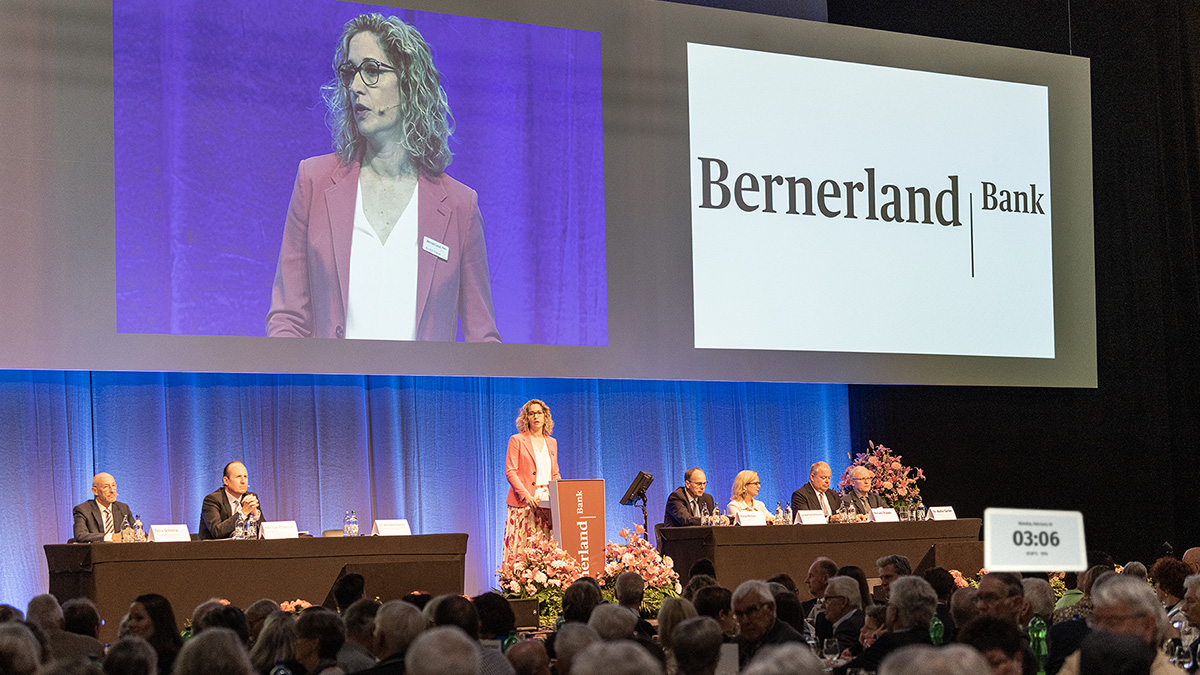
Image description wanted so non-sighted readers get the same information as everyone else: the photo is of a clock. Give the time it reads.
3:06
